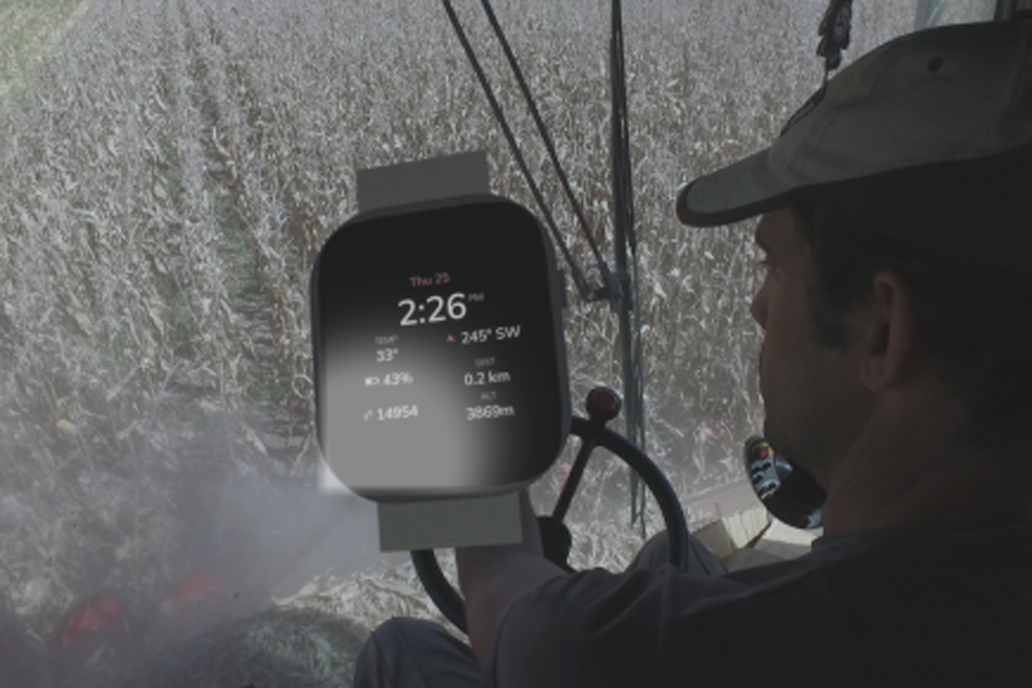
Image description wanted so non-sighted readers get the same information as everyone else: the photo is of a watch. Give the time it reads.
2:26
